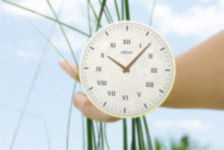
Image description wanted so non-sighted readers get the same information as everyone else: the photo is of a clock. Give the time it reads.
10:07
